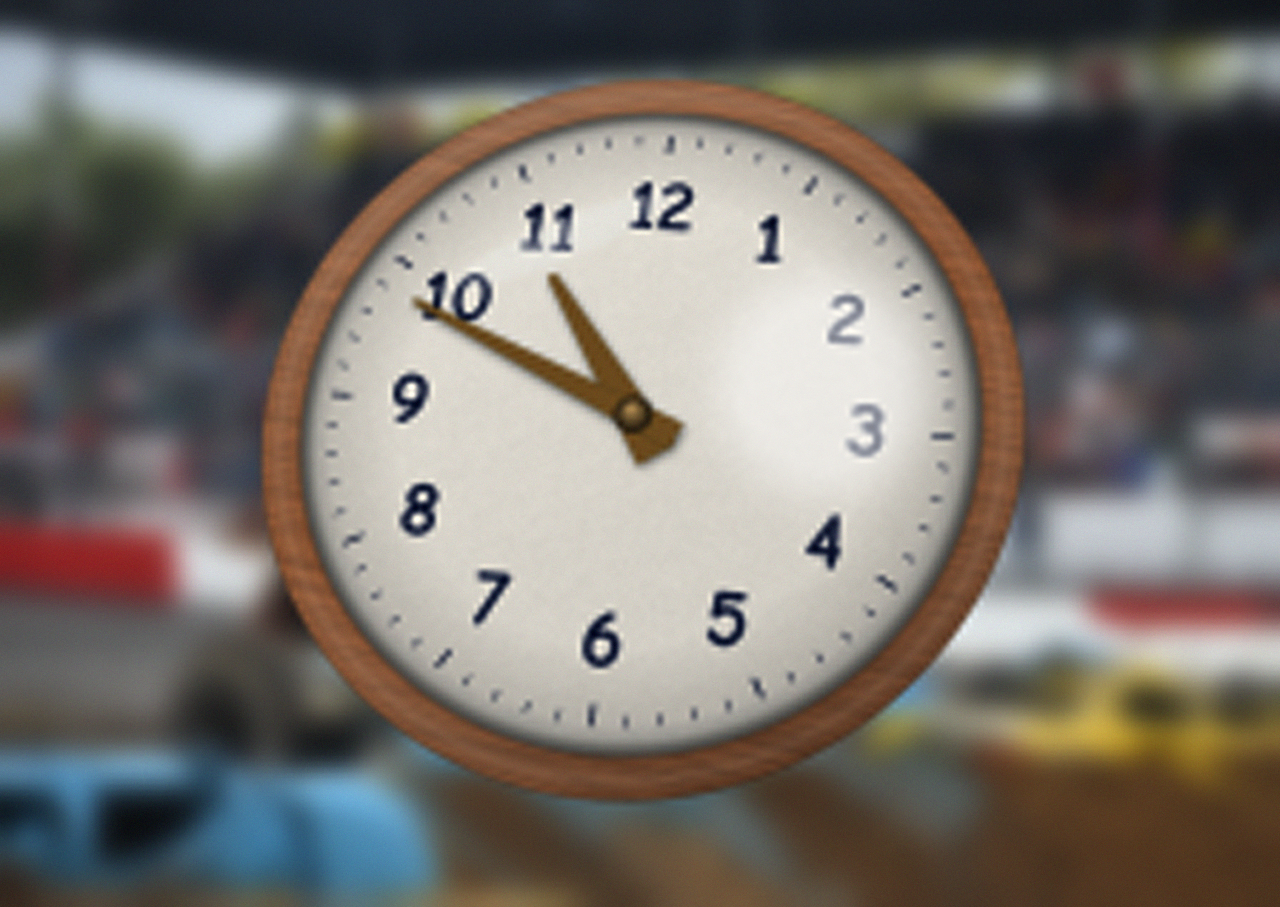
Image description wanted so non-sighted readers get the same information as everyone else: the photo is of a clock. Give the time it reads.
10:49
